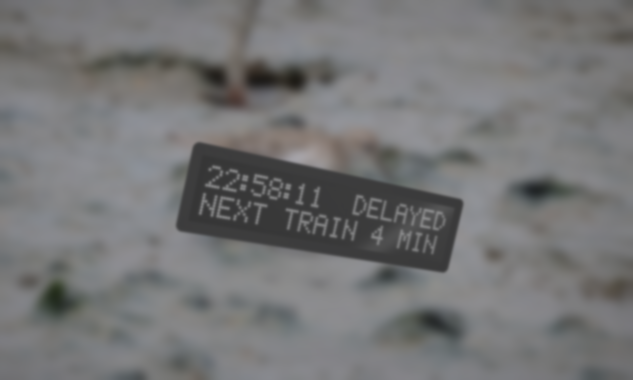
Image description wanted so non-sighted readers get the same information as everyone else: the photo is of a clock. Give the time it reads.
22:58:11
